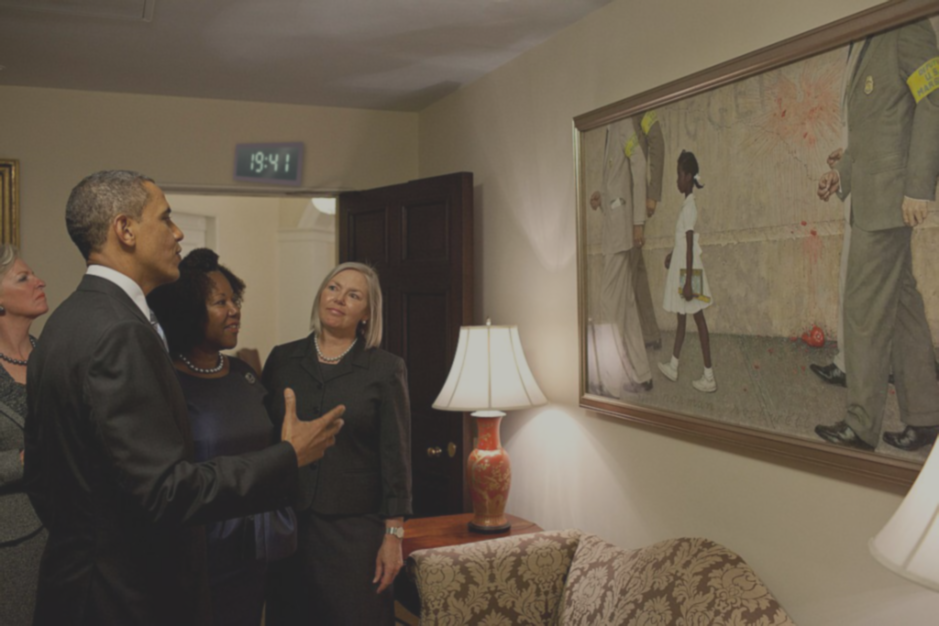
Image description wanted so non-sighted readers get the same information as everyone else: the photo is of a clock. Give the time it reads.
19:41
